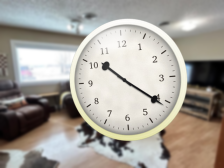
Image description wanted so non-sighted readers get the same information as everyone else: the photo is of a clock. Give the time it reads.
10:21
